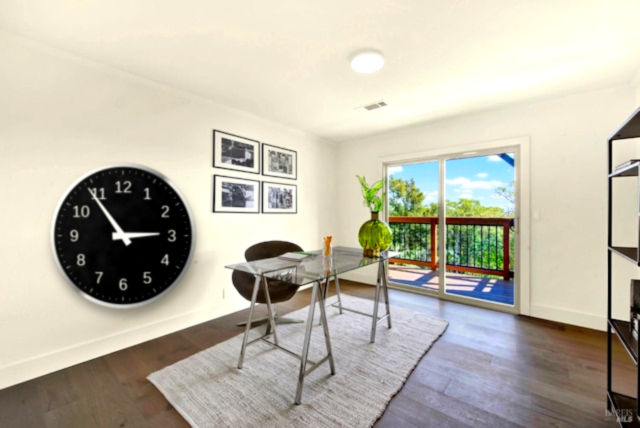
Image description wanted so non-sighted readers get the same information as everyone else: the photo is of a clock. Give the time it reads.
2:54
